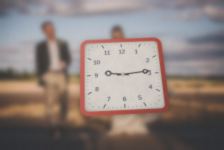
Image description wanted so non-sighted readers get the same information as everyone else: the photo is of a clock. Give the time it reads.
9:14
